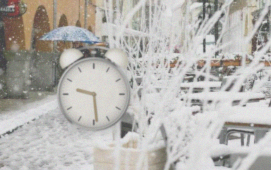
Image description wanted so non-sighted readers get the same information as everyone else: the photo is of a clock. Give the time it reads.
9:29
